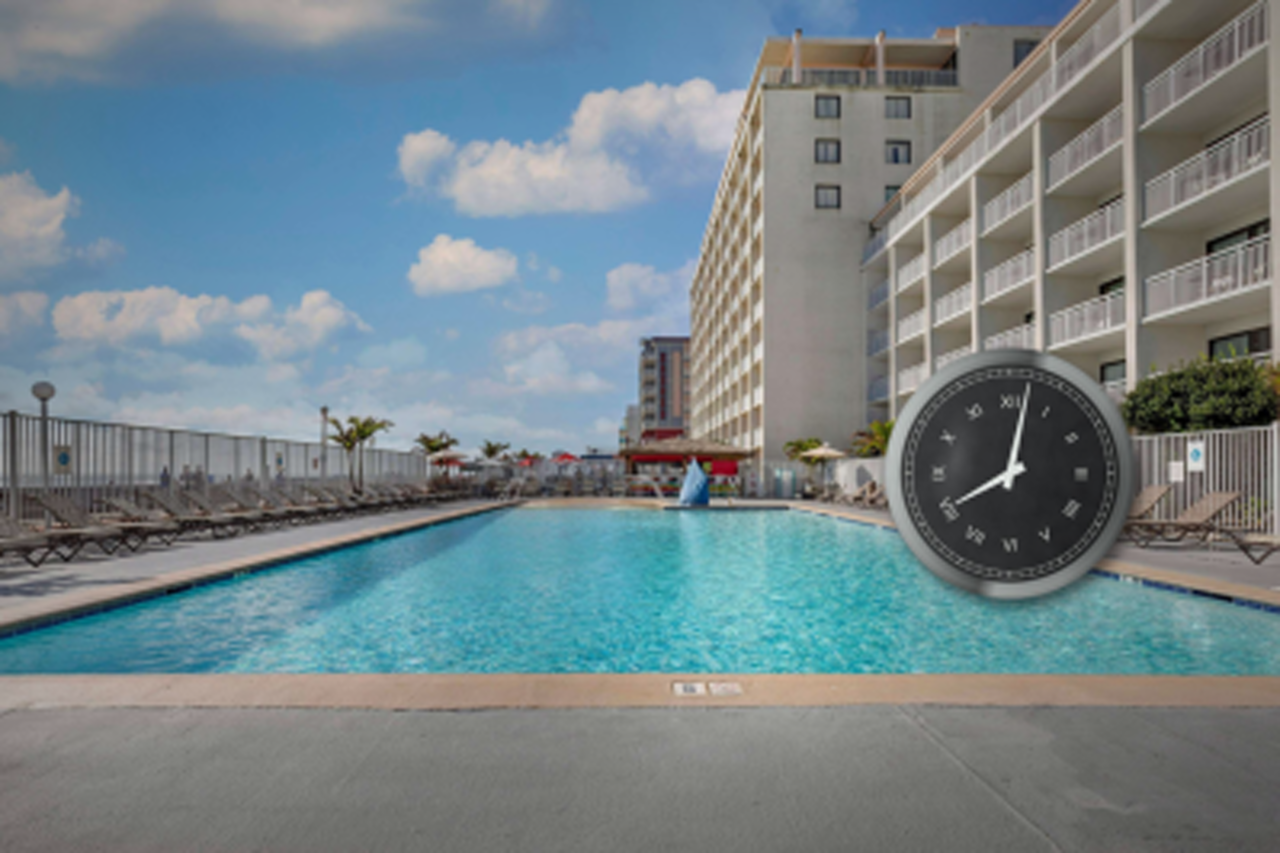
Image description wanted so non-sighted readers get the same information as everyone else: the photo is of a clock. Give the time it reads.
8:02
